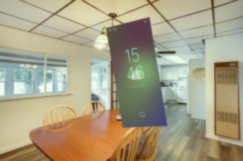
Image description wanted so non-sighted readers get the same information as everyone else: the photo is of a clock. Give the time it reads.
15:46
